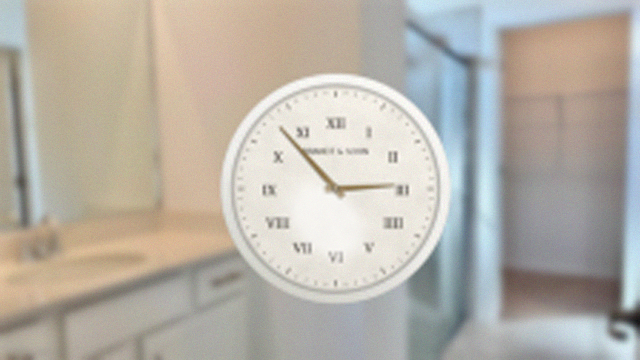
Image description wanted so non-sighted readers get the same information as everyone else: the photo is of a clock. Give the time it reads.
2:53
